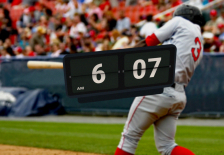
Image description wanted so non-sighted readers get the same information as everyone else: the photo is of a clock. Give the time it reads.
6:07
